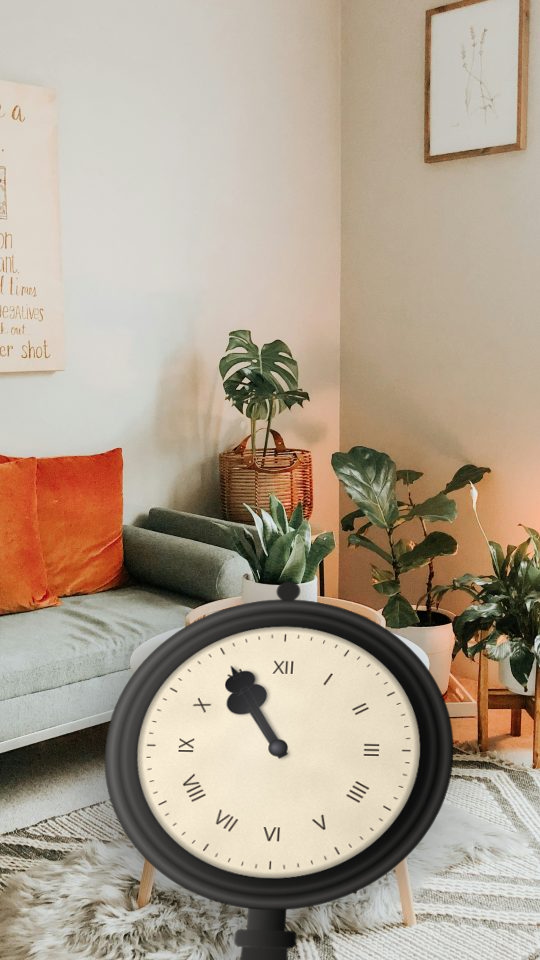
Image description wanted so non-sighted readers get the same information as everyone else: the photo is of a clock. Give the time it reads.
10:55
